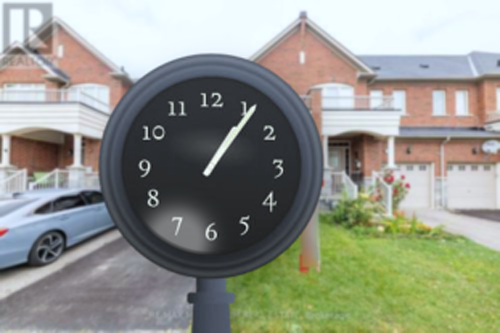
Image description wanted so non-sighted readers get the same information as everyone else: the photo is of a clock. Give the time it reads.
1:06
